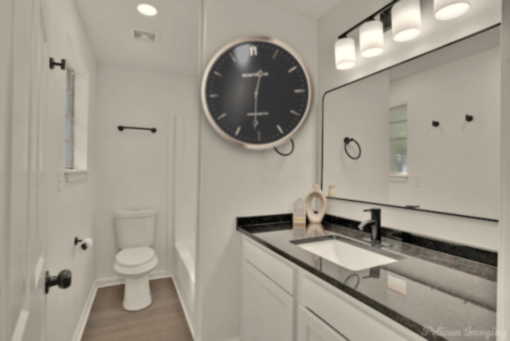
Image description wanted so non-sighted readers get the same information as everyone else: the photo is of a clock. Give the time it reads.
12:31
